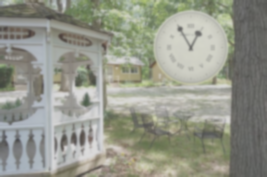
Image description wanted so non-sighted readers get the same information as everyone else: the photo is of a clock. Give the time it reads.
12:55
